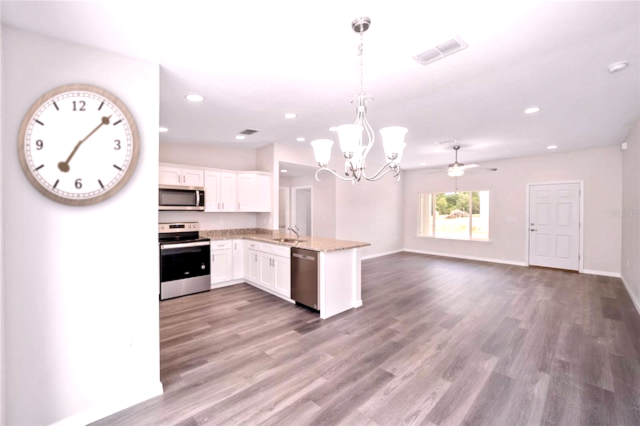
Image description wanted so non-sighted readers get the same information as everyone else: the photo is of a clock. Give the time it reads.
7:08
